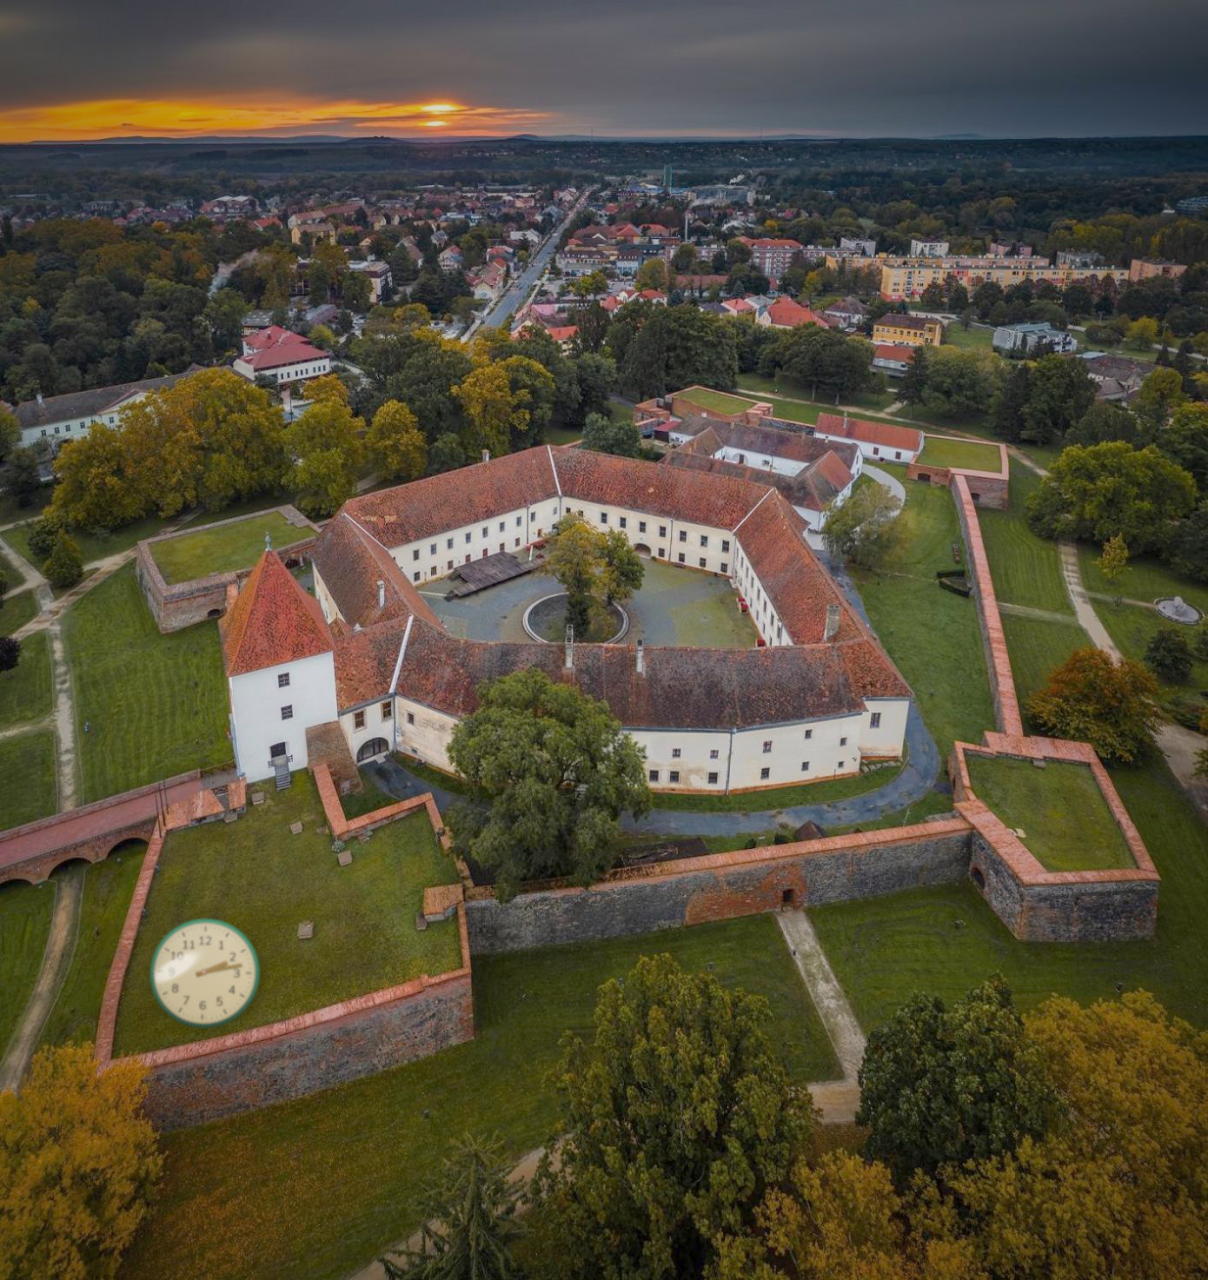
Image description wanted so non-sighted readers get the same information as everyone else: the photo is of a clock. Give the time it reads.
2:13
